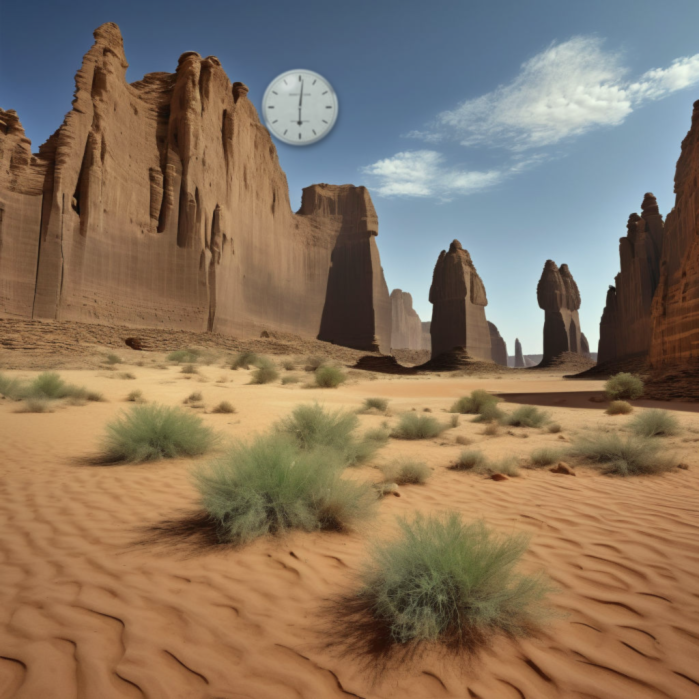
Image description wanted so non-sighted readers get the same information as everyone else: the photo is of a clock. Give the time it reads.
6:01
